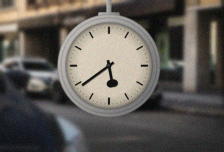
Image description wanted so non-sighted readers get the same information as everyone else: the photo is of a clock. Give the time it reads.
5:39
